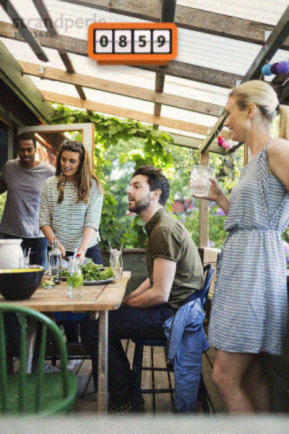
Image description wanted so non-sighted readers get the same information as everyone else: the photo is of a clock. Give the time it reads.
8:59
